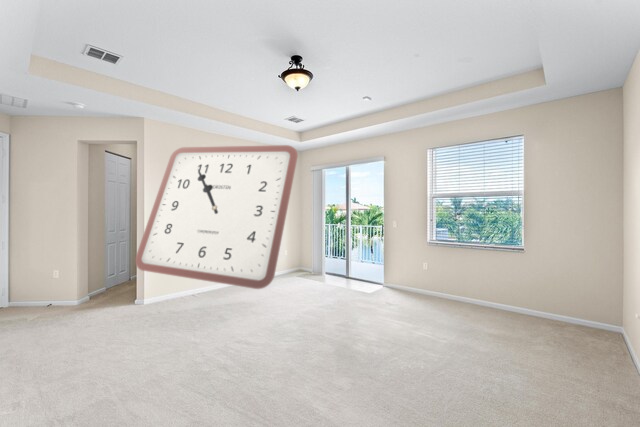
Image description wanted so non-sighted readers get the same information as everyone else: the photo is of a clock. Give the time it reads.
10:54
